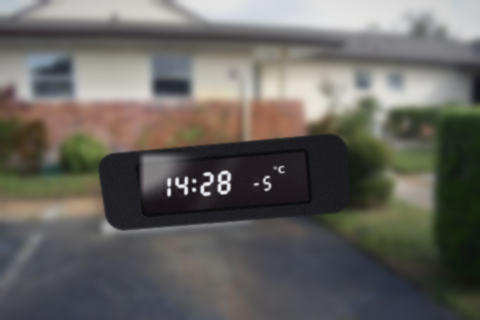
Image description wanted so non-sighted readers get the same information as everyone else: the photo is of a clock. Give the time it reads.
14:28
